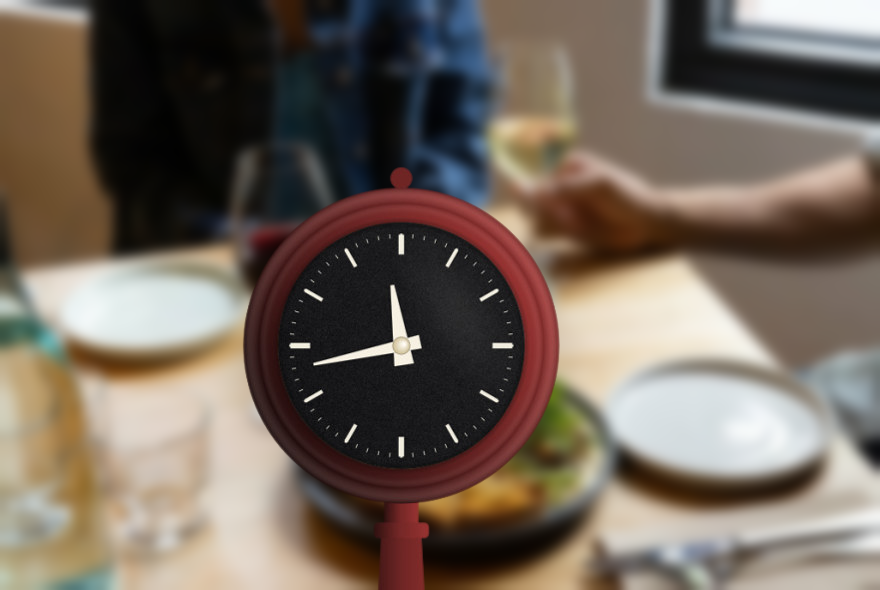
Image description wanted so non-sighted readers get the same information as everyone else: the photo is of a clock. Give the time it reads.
11:43
